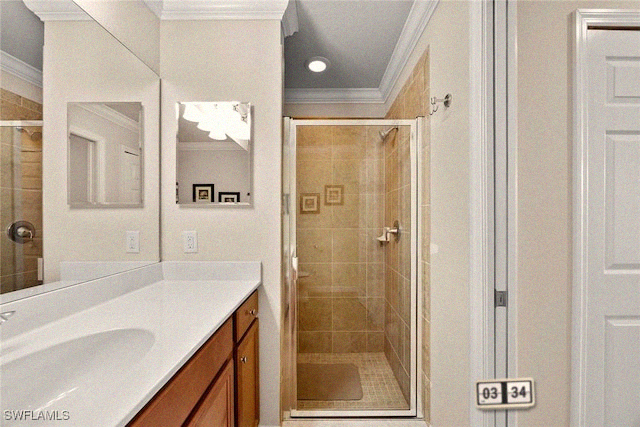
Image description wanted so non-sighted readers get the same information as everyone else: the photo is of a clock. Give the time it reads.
3:34
